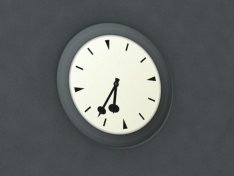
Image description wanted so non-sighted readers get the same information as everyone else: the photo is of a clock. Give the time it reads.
6:37
